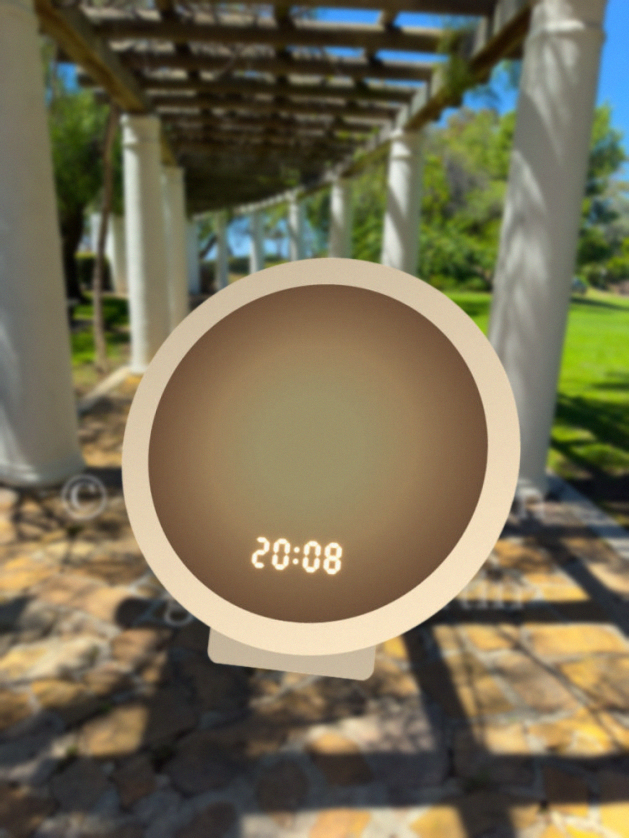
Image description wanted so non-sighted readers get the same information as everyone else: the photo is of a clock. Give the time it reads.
20:08
